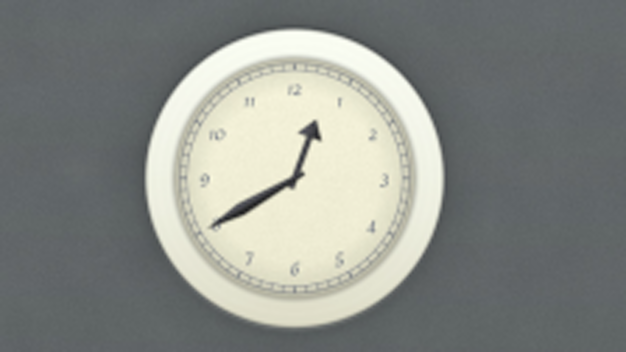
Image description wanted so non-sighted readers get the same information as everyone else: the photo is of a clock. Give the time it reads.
12:40
